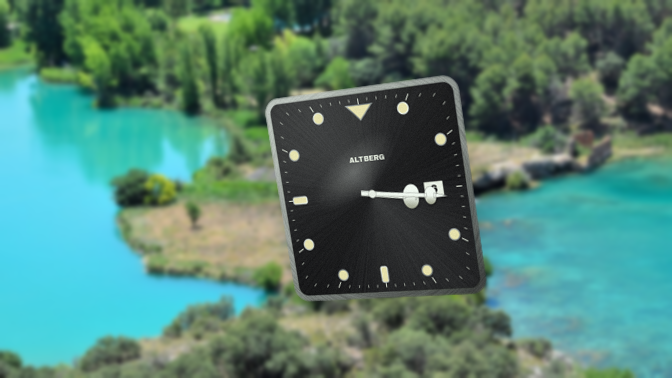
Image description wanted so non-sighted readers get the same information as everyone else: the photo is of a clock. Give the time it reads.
3:16
